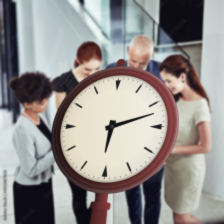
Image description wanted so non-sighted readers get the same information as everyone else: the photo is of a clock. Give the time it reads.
6:12
